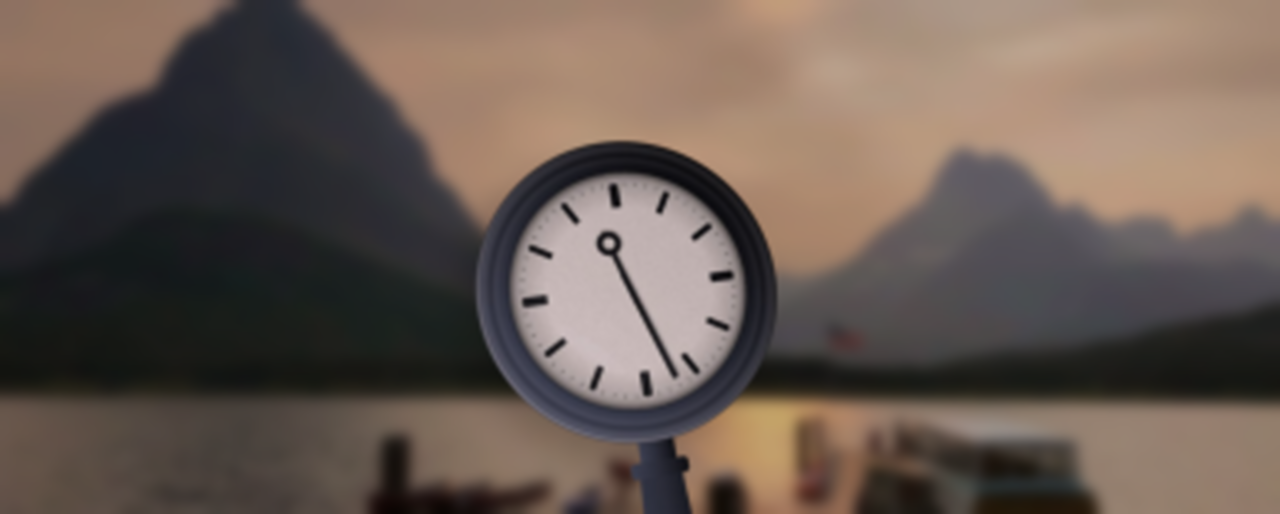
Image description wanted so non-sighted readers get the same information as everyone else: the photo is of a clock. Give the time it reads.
11:27
